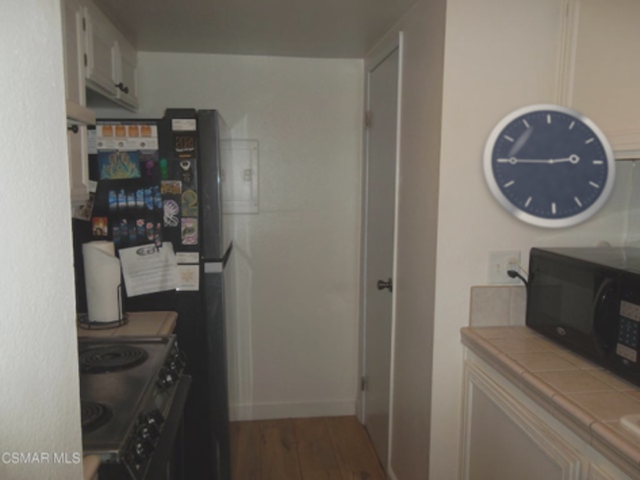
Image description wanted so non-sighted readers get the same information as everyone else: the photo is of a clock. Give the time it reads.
2:45
